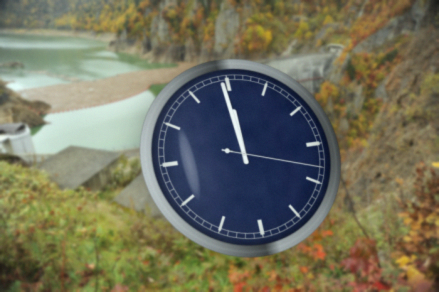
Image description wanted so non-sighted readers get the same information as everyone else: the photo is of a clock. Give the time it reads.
11:59:18
